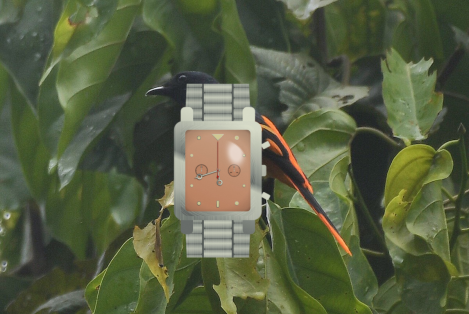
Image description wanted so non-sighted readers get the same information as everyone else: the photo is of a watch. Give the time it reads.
5:42
